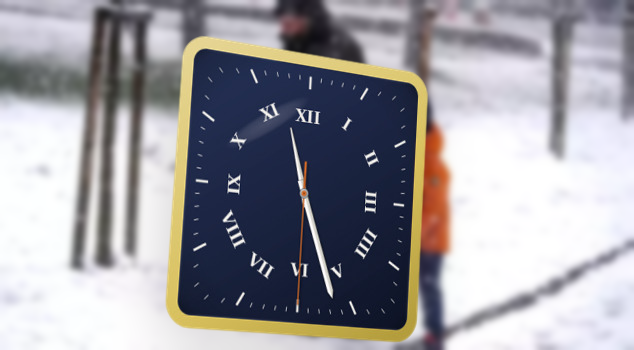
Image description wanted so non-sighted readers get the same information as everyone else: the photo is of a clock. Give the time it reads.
11:26:30
